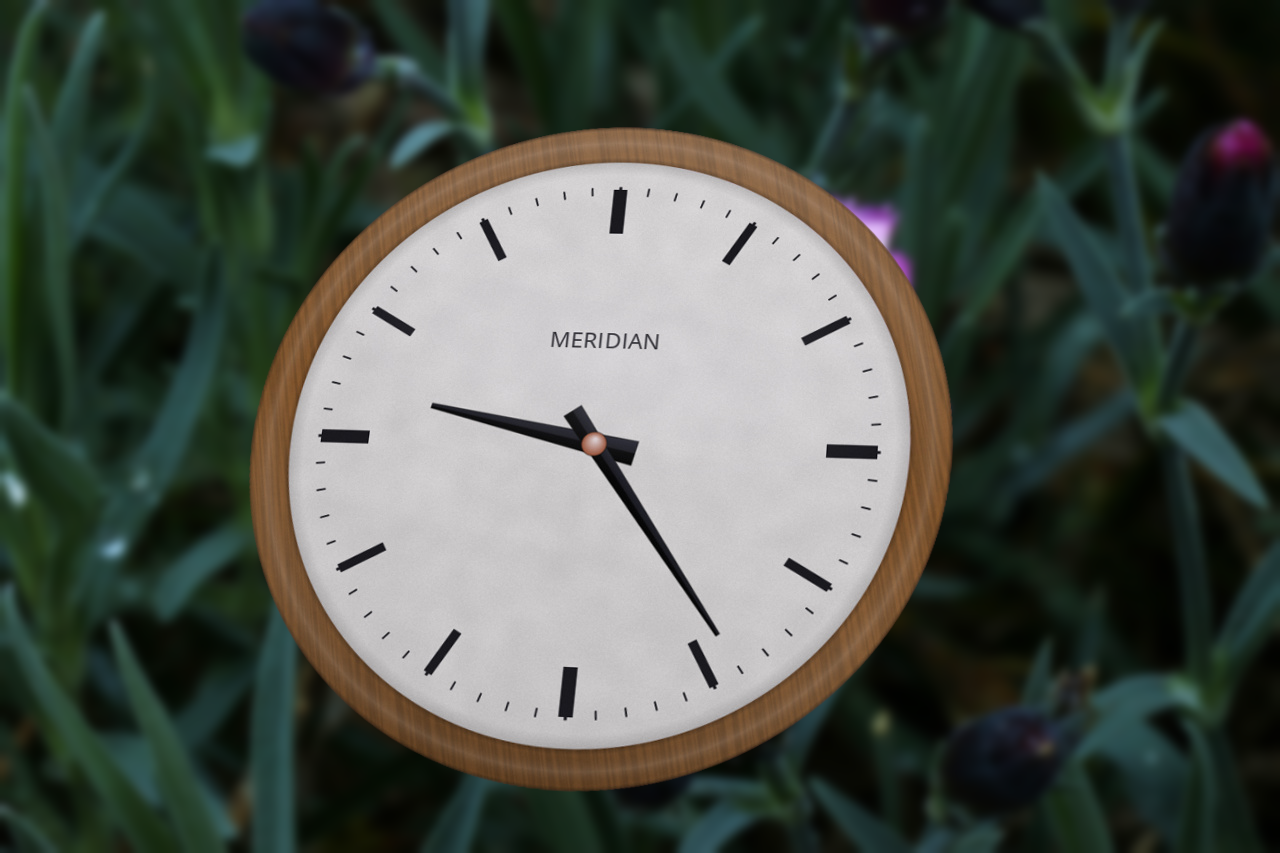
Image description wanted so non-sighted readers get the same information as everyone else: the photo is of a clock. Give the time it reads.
9:24
